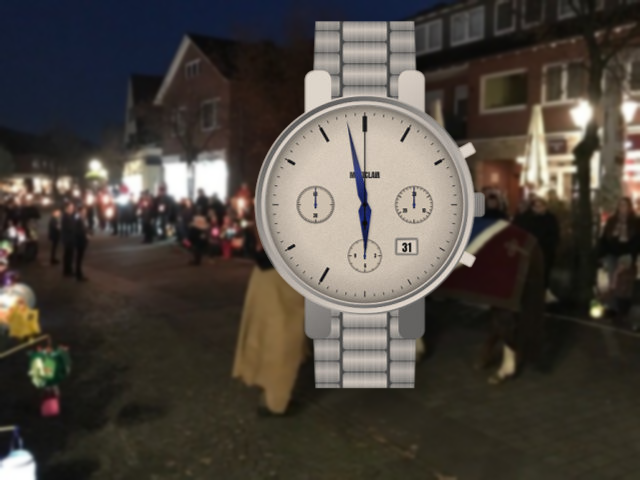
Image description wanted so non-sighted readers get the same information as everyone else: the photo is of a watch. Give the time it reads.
5:58
